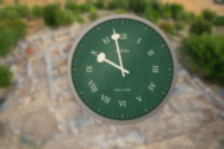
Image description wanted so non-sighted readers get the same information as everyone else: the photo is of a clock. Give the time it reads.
9:58
